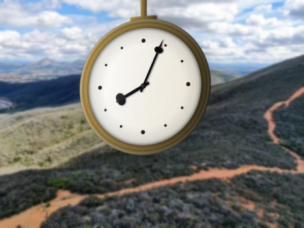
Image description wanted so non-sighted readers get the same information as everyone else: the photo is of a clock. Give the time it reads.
8:04
